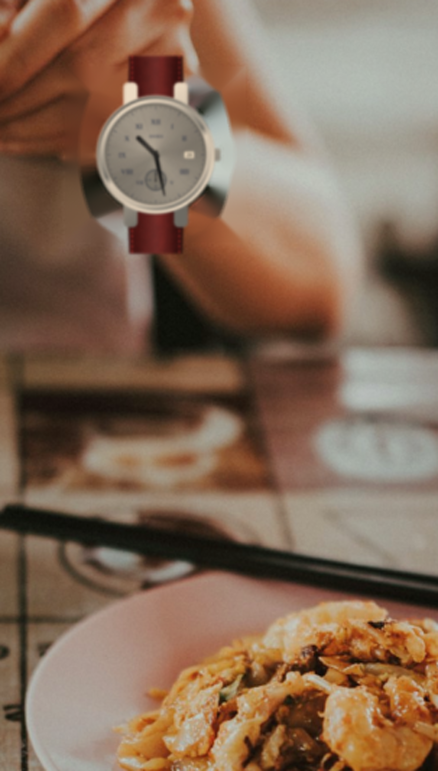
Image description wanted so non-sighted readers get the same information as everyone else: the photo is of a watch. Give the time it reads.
10:28
